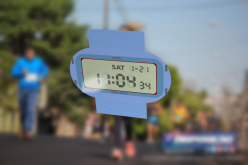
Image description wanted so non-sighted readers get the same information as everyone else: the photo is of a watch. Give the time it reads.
11:04:34
